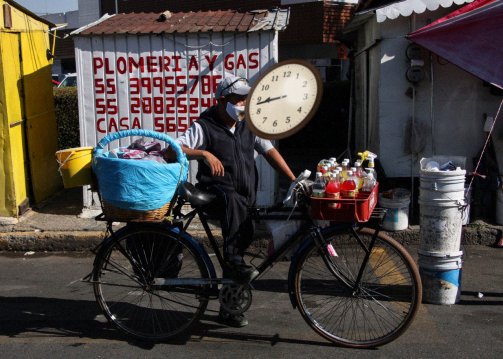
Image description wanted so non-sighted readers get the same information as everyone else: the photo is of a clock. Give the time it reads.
8:43
